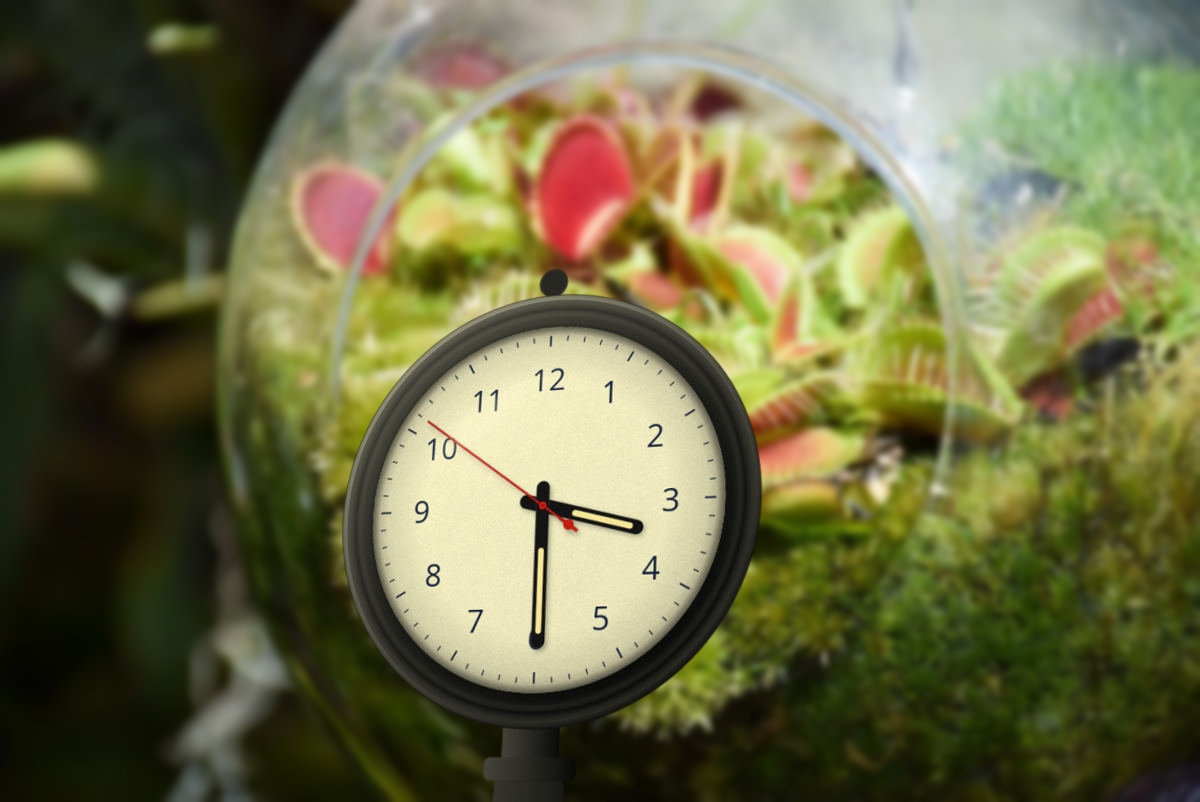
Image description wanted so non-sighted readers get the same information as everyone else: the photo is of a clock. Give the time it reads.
3:29:51
